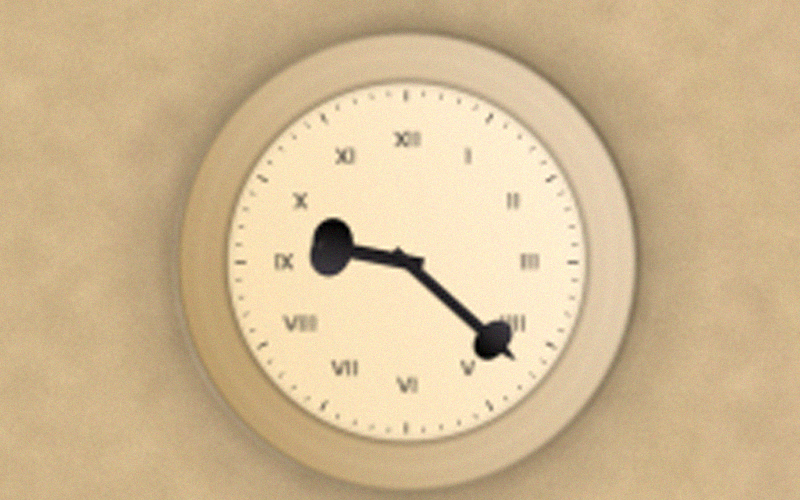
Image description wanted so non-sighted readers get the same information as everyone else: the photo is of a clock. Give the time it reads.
9:22
